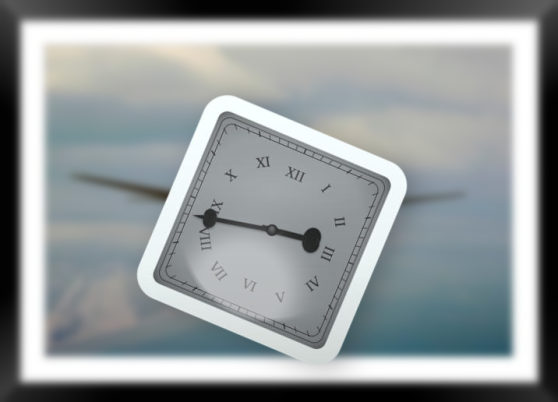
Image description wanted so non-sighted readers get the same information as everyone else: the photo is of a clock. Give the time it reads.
2:43
